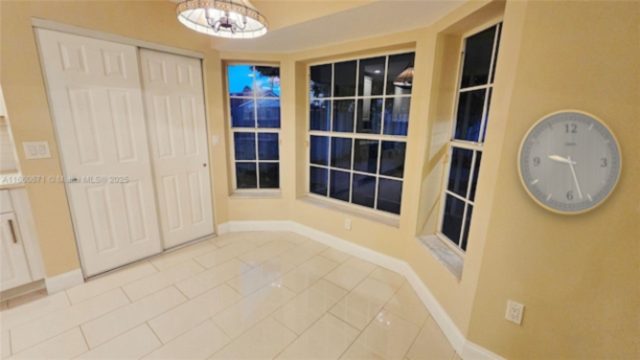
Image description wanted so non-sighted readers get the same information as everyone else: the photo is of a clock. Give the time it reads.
9:27
